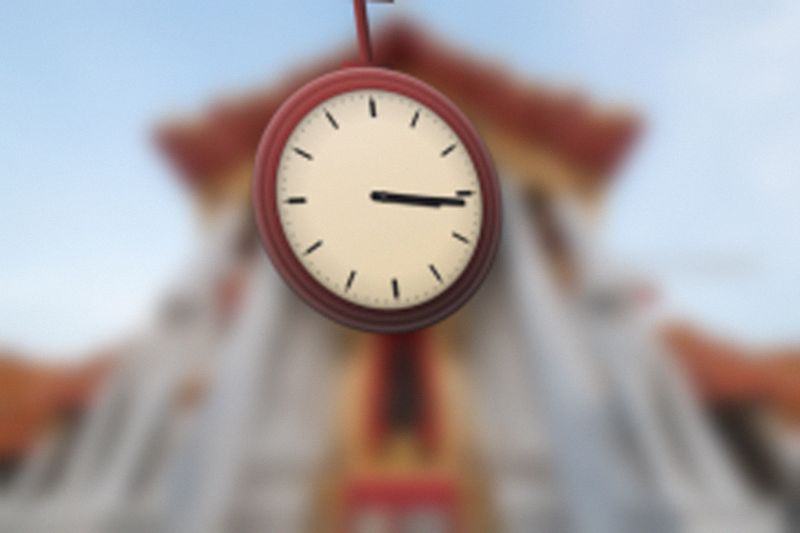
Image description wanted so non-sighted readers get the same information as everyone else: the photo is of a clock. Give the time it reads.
3:16
